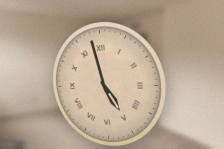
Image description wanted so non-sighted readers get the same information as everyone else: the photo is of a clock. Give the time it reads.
4:58
